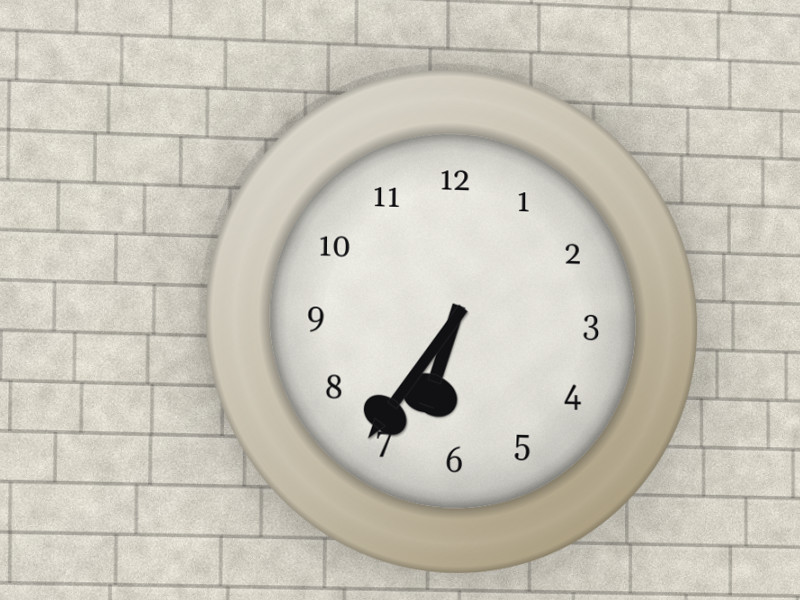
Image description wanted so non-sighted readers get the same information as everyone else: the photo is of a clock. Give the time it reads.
6:36
